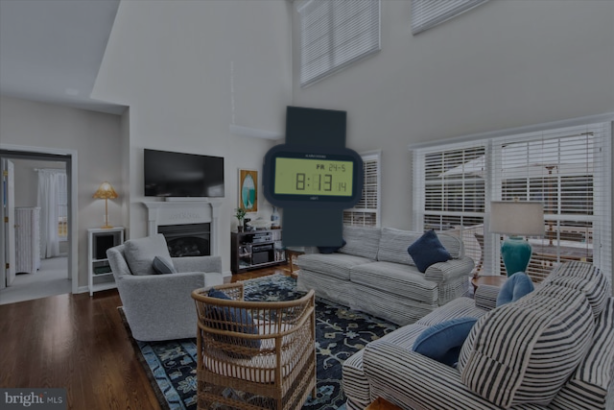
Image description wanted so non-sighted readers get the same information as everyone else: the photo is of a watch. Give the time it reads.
8:13:14
